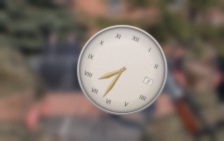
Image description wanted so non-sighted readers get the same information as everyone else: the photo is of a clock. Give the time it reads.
7:32
